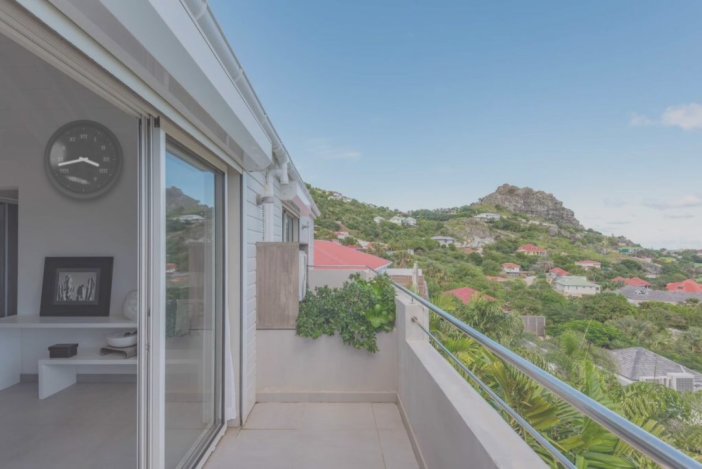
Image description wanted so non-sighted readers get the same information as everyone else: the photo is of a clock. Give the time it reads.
3:43
